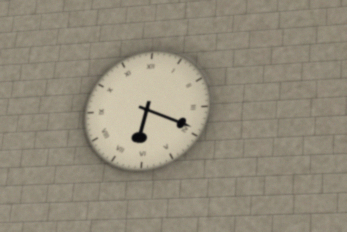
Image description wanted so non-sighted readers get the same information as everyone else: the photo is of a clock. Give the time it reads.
6:19
